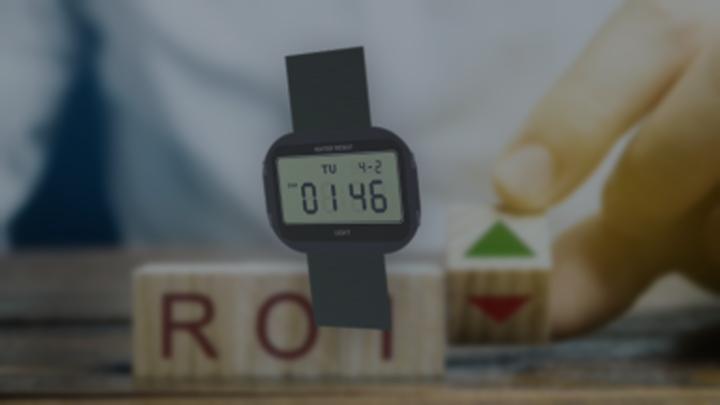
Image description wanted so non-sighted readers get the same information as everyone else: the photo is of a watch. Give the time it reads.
1:46
